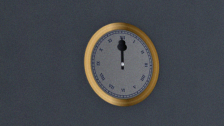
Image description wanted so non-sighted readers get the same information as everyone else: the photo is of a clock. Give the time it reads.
12:00
